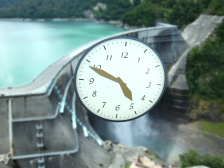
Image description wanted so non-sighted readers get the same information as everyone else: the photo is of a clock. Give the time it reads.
4:49
